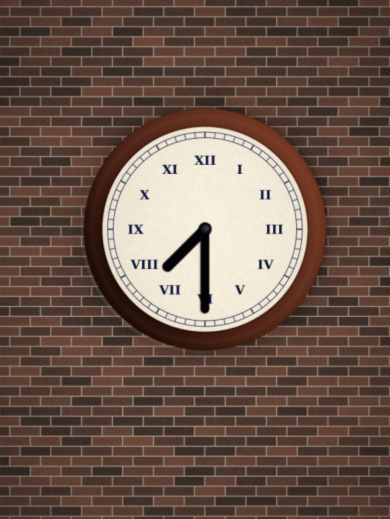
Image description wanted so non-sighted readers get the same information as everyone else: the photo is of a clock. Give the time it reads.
7:30
